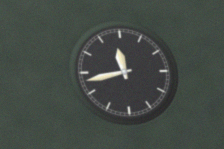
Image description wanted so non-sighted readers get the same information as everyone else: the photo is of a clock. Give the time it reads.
11:43
